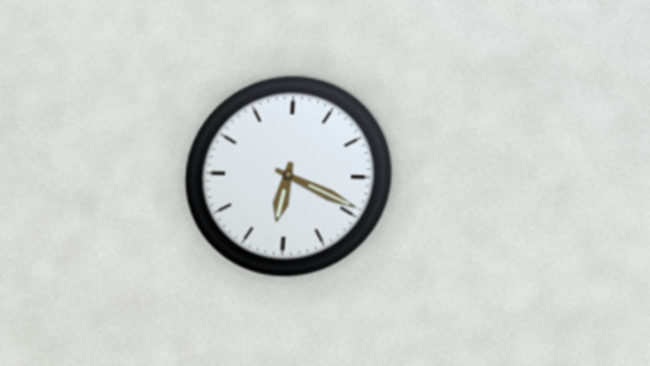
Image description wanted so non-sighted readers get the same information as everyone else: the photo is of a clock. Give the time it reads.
6:19
